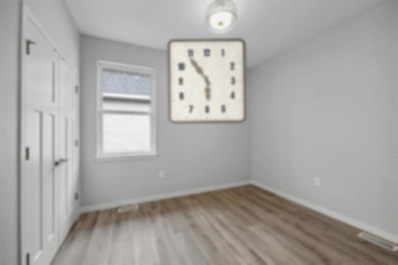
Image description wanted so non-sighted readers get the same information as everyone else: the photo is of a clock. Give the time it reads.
5:54
